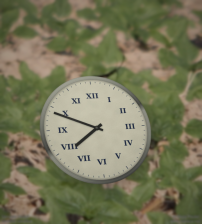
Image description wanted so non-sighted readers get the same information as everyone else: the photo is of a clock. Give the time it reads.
7:49
